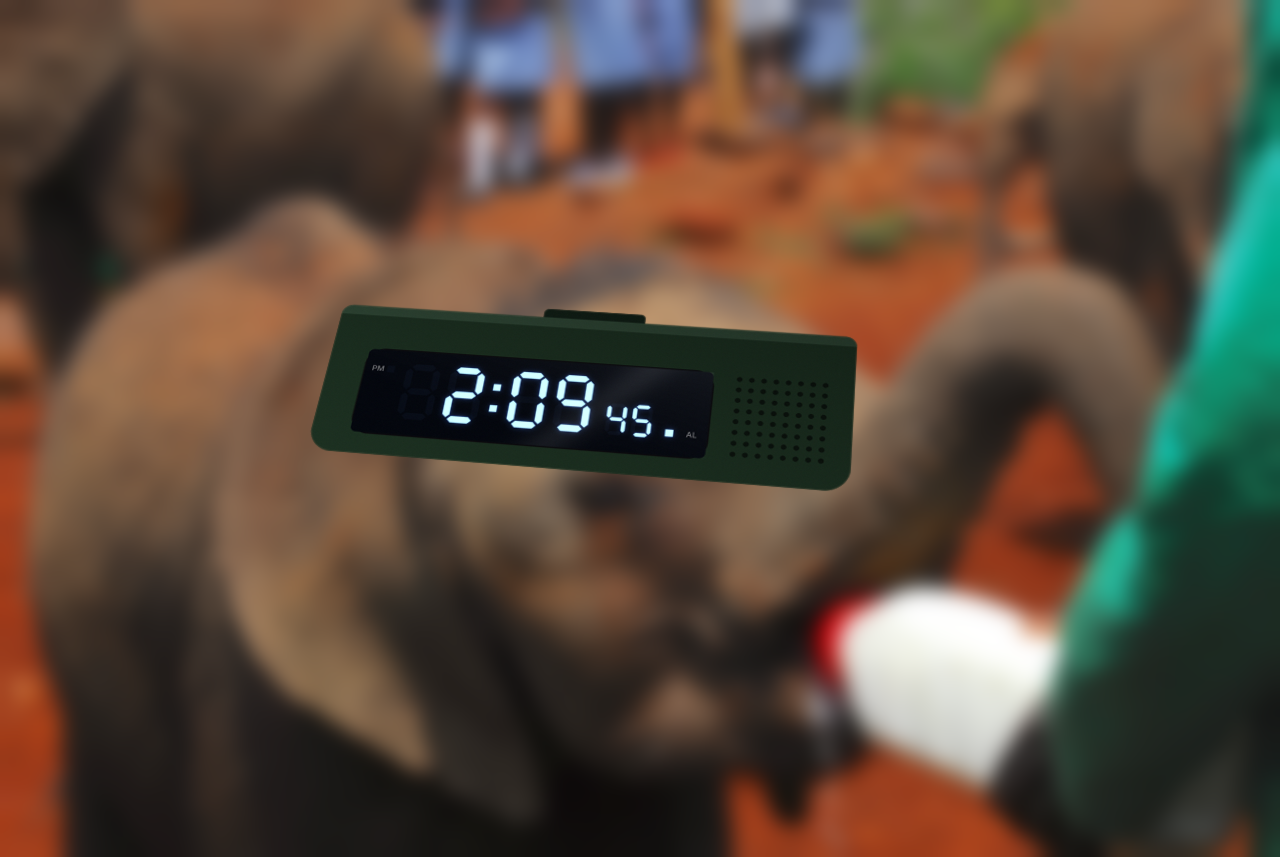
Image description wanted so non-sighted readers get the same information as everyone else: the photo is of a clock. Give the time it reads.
2:09:45
